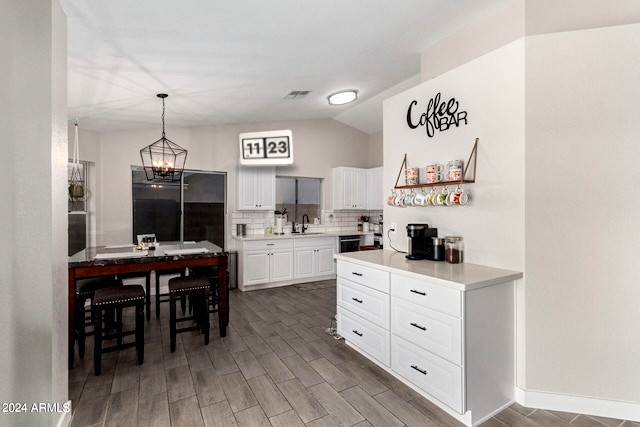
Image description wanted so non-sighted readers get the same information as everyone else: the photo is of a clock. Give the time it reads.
11:23
